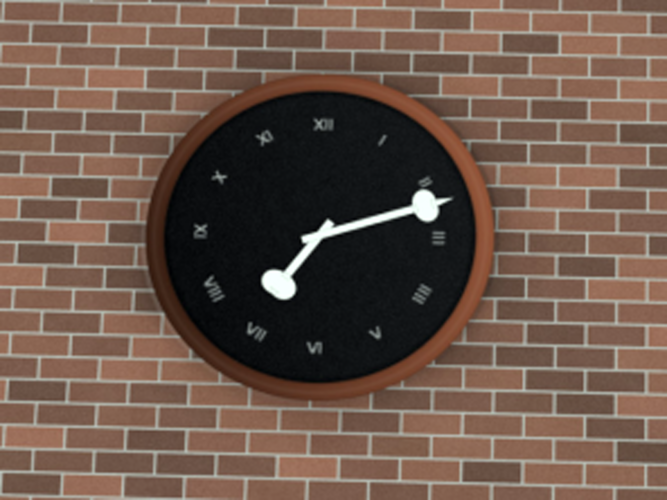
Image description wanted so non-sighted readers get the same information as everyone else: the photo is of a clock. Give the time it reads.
7:12
